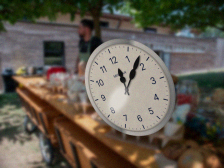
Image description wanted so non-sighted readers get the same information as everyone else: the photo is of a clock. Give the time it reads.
12:08
